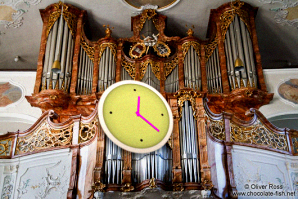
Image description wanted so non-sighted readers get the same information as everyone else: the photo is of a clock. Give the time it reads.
12:22
